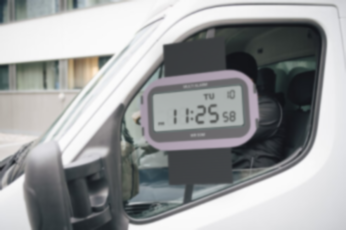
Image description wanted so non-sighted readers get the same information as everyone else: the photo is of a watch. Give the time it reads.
11:25
